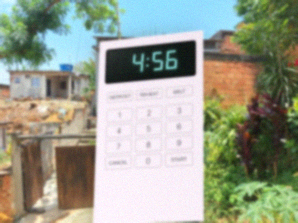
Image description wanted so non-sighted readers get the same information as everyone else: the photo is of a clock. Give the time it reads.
4:56
